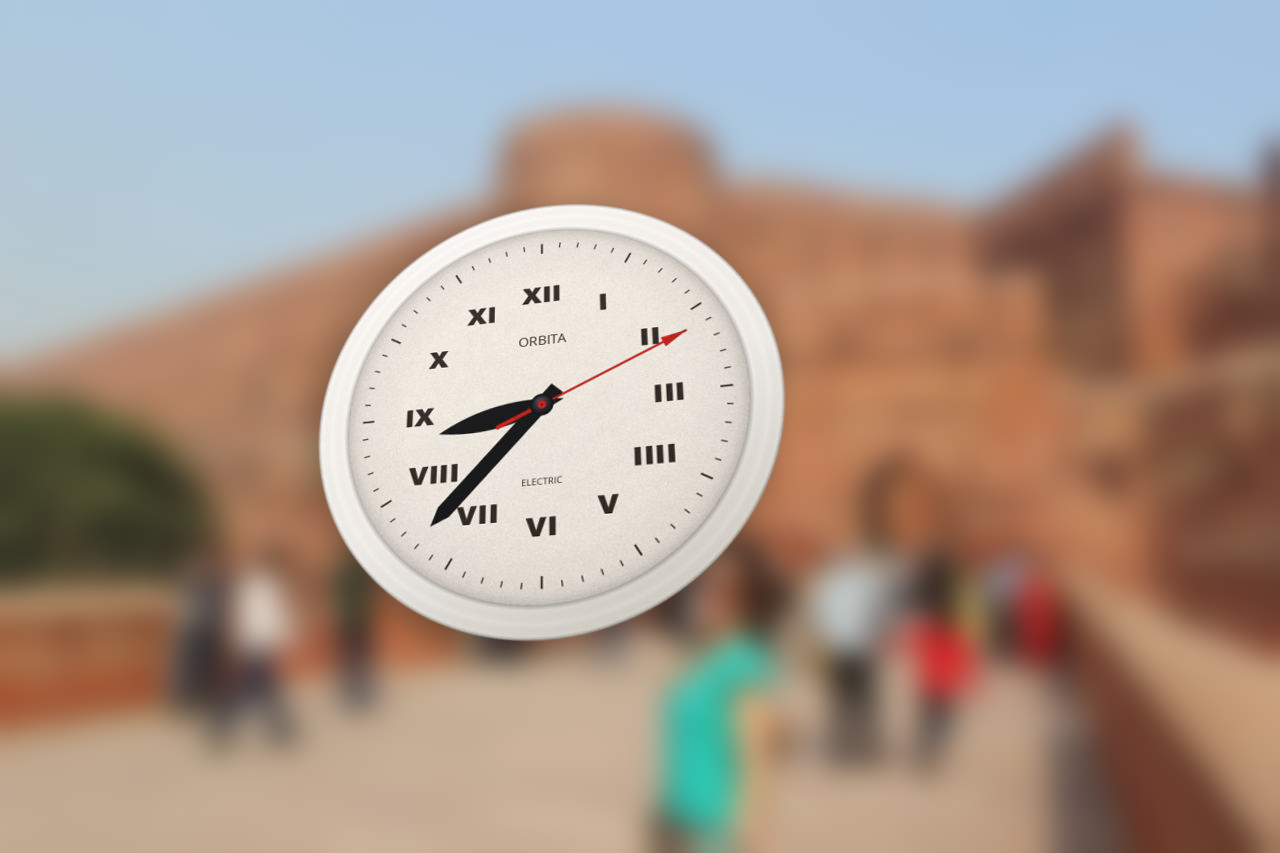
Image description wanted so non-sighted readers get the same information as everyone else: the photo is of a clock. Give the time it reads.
8:37:11
